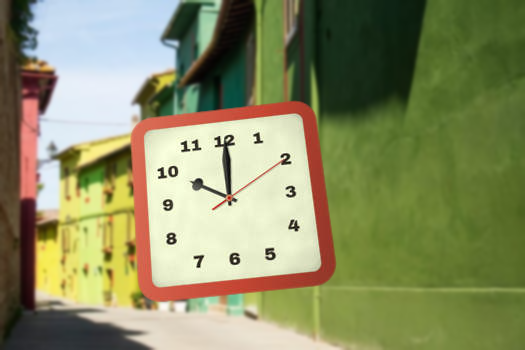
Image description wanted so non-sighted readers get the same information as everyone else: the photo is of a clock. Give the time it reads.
10:00:10
